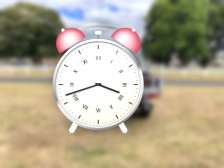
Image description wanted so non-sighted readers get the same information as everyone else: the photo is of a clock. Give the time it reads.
3:42
